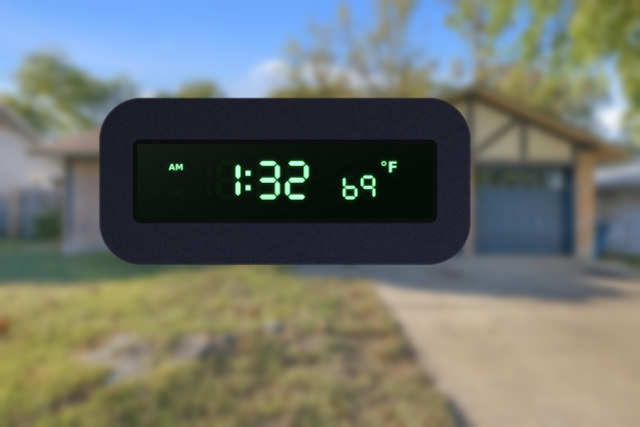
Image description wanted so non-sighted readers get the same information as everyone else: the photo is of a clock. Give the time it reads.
1:32
